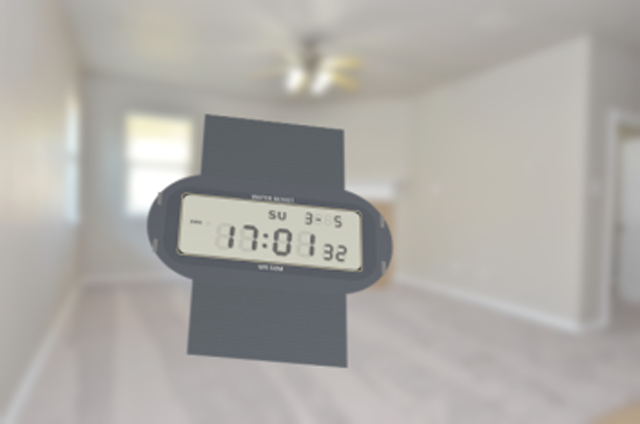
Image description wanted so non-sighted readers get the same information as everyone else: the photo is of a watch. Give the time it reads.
17:01:32
